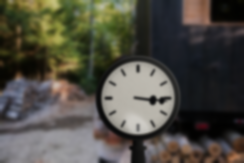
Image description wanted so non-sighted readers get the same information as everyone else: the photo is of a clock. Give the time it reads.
3:16
